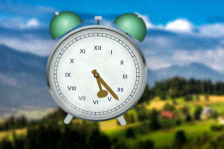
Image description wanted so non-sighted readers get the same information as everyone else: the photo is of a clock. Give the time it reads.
5:23
